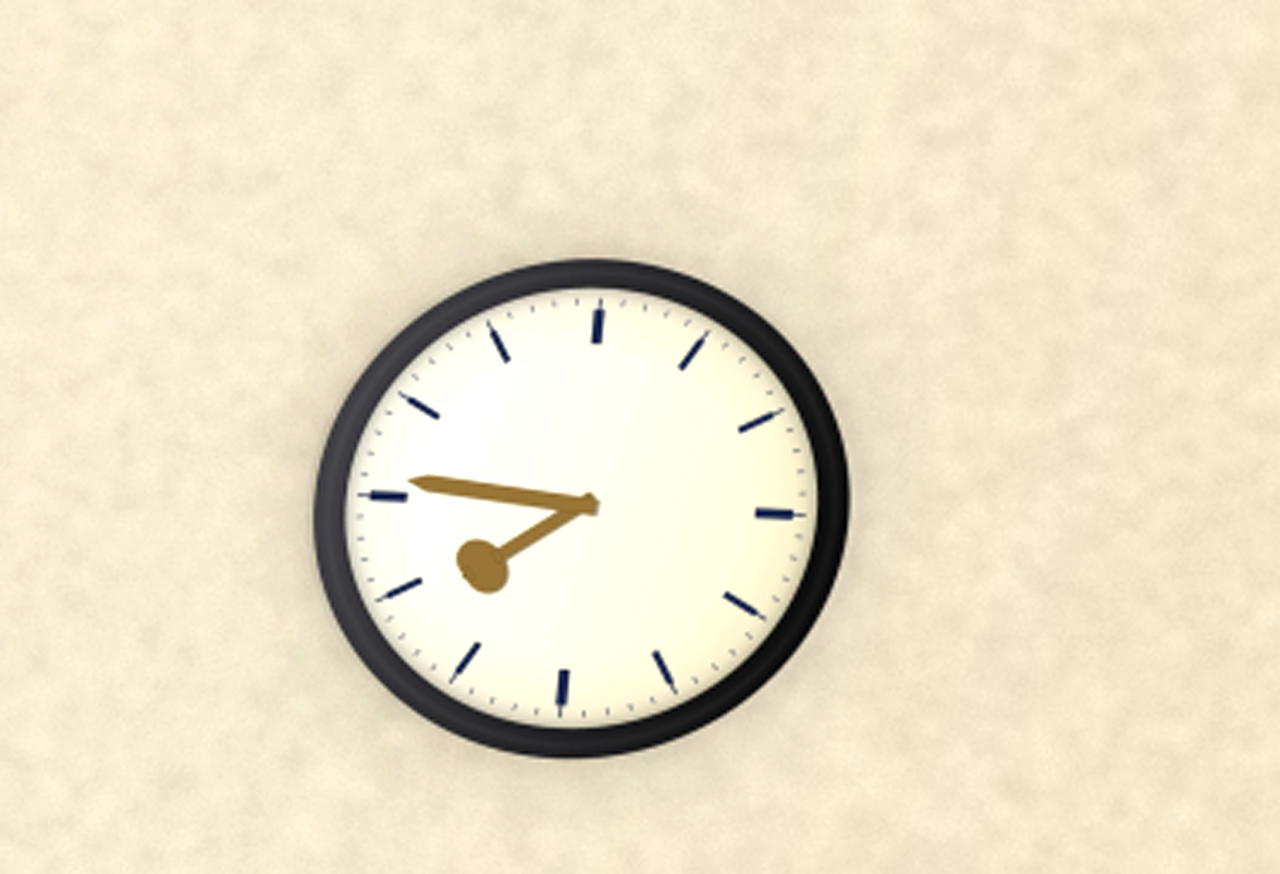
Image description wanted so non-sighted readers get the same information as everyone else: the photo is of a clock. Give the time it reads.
7:46
